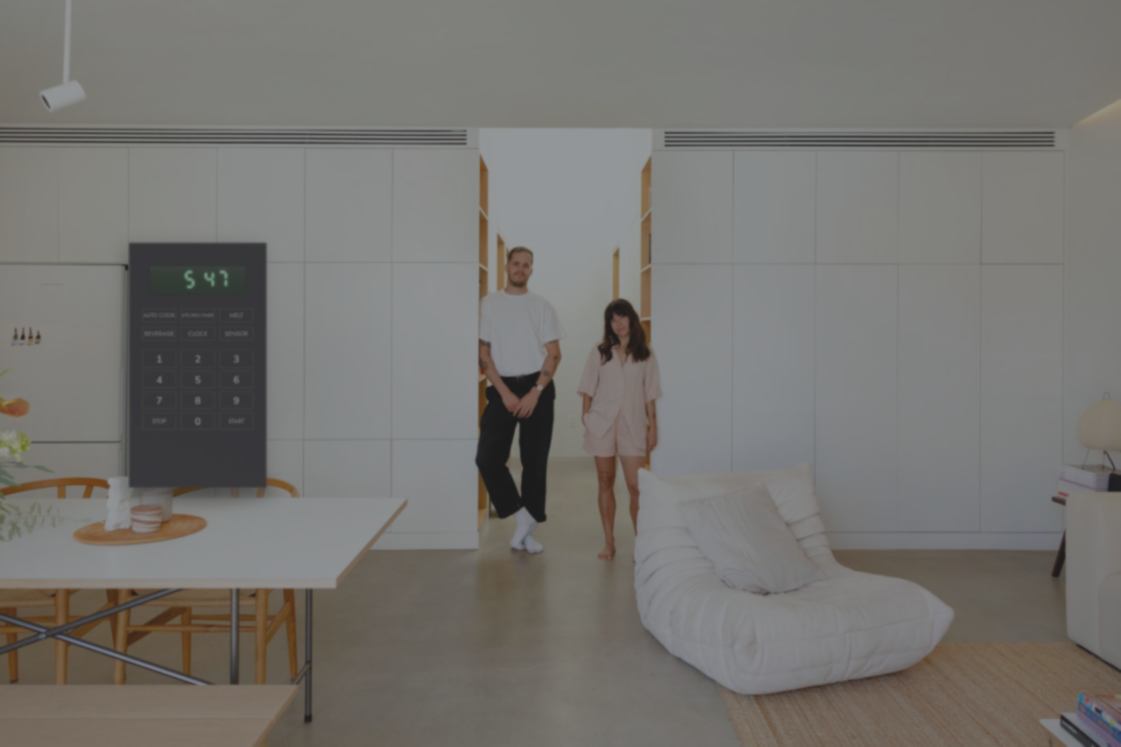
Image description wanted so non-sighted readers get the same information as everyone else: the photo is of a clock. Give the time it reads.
5:47
